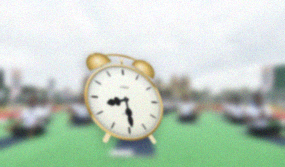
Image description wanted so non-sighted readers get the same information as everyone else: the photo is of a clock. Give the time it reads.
8:29
